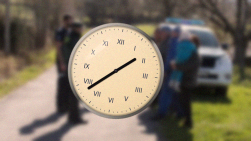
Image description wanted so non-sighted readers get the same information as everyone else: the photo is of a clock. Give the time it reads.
1:38
